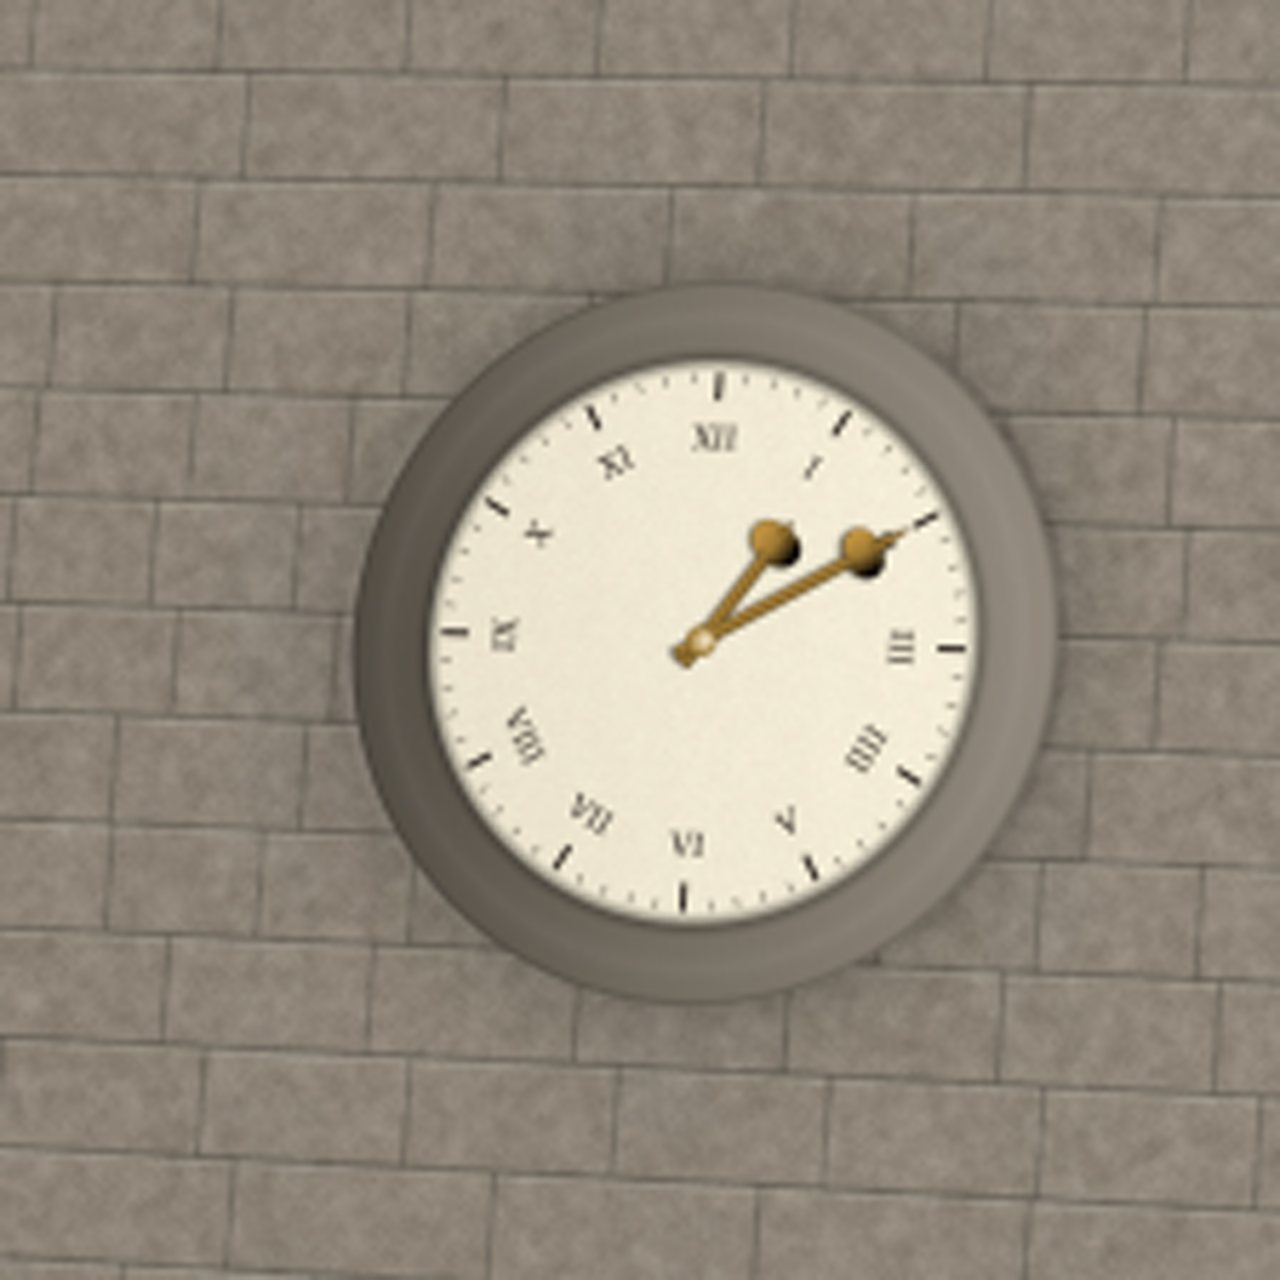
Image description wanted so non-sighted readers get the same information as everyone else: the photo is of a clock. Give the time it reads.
1:10
